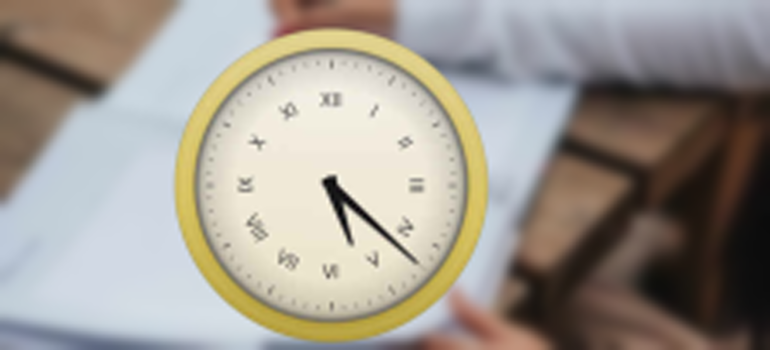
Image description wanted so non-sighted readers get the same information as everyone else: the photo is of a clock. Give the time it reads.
5:22
